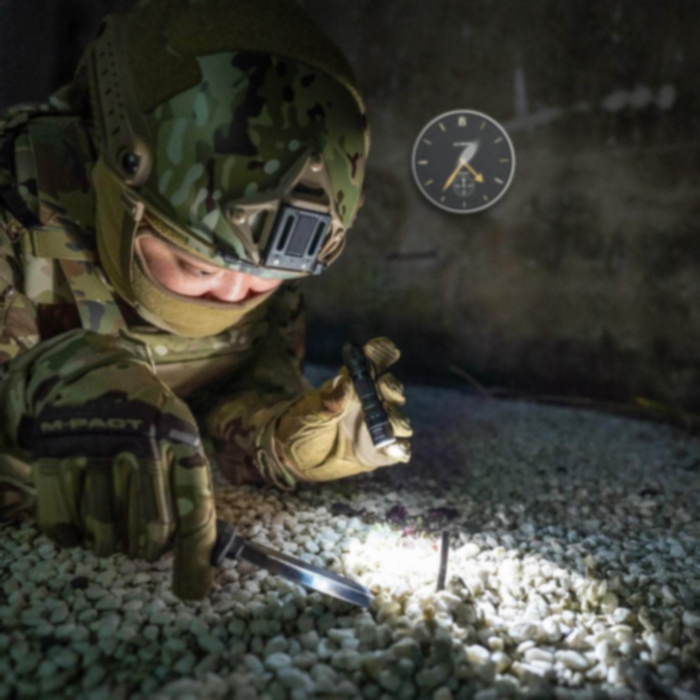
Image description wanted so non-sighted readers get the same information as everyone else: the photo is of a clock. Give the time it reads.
4:36
